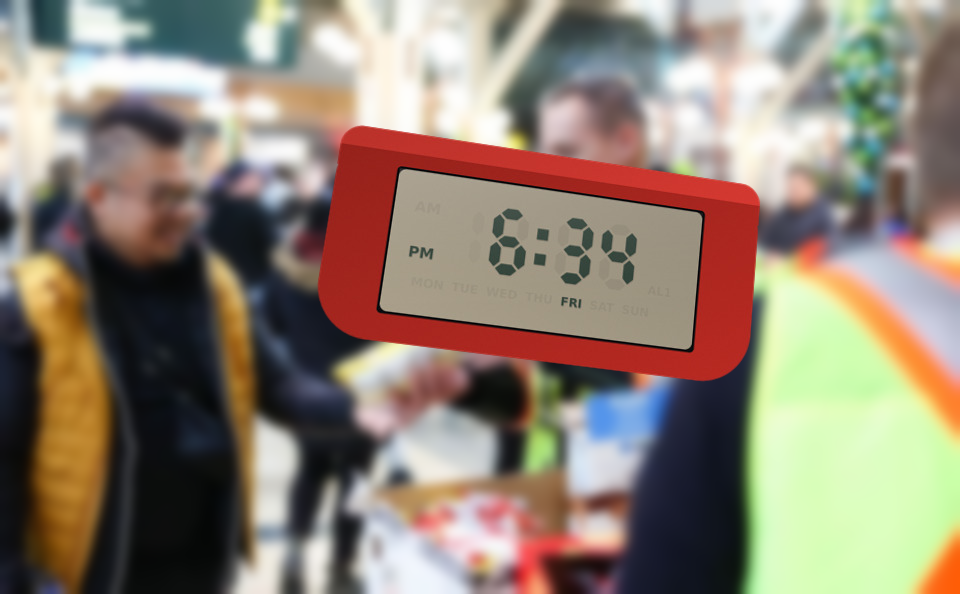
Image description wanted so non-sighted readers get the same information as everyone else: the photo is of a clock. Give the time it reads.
6:34
